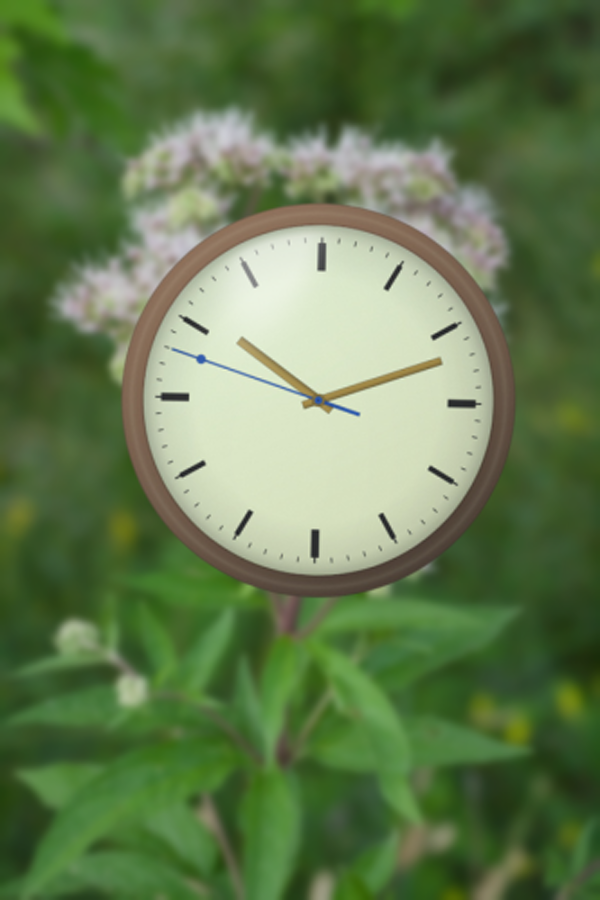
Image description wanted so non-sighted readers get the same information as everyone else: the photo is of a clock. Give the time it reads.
10:11:48
